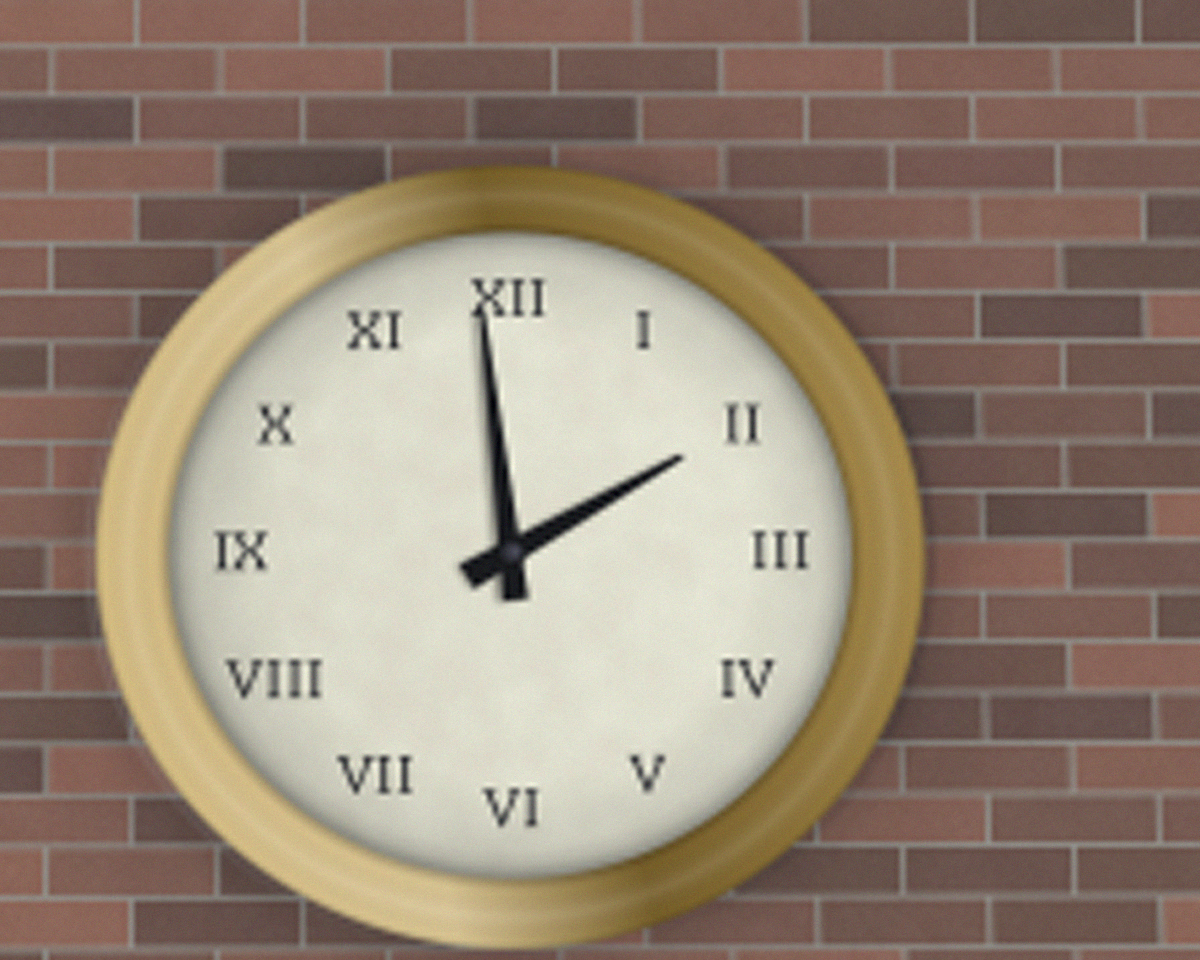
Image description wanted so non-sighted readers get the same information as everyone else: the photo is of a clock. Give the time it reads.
1:59
